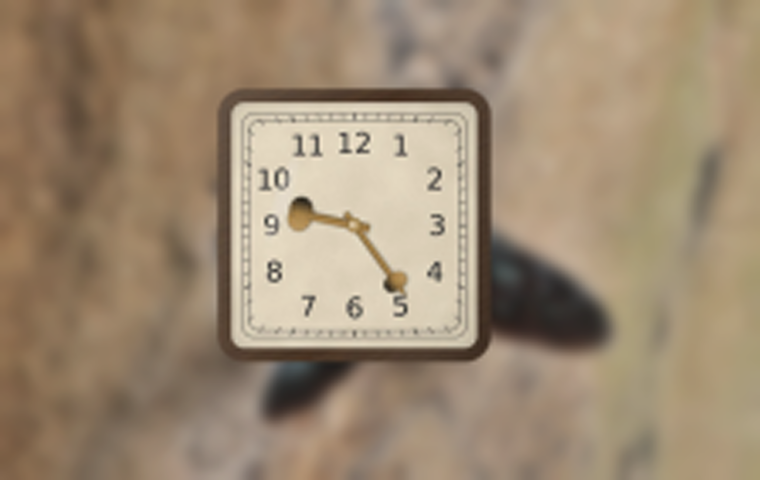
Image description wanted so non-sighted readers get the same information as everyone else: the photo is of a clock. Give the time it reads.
9:24
